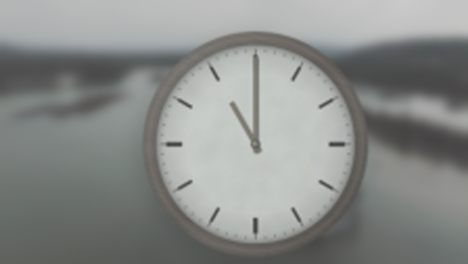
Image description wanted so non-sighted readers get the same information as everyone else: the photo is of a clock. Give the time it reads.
11:00
